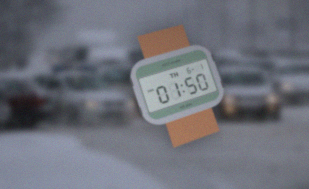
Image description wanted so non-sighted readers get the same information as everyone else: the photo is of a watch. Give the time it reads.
1:50
